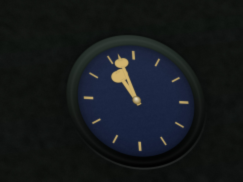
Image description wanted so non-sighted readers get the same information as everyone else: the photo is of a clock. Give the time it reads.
10:57
